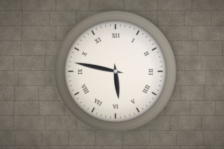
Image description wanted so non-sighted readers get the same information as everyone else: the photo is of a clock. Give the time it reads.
5:47
